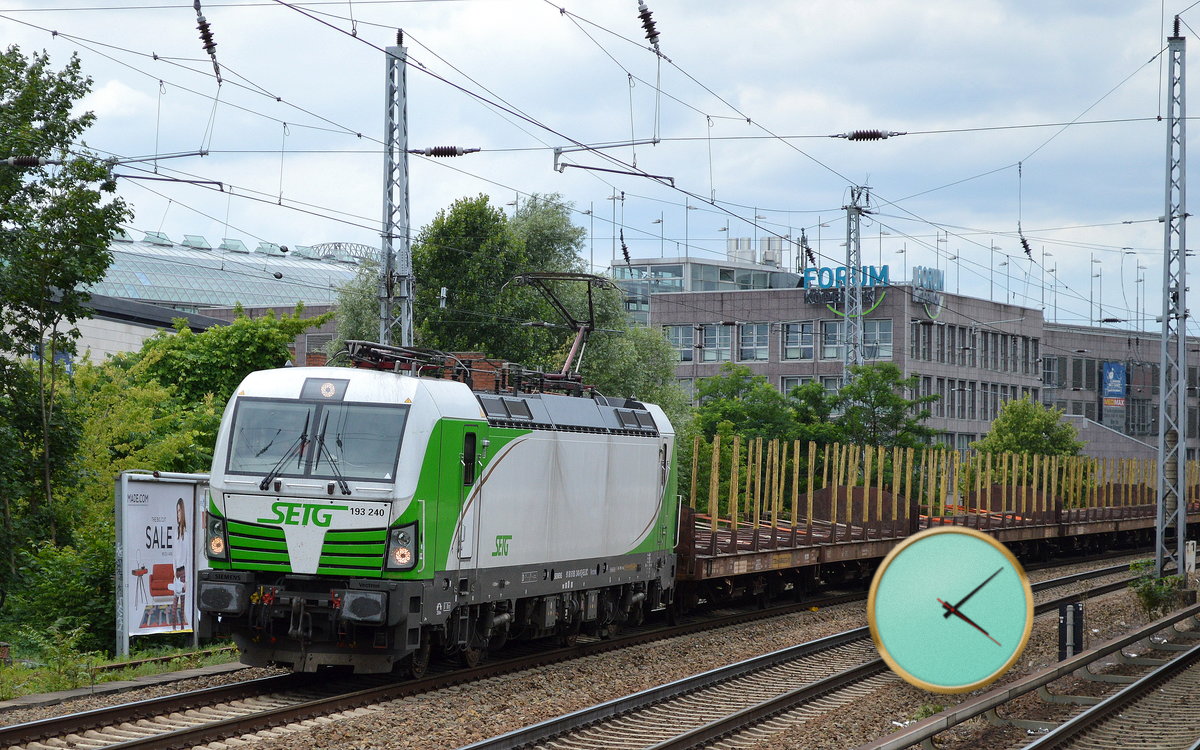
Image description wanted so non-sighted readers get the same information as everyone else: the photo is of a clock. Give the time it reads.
4:08:21
